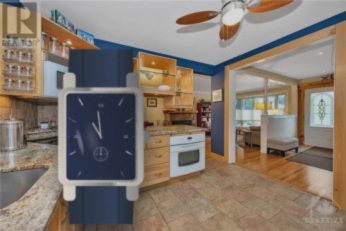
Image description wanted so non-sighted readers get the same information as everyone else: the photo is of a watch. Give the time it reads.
10:59
